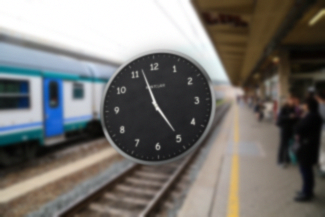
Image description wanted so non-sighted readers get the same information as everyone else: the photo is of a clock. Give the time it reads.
4:57
